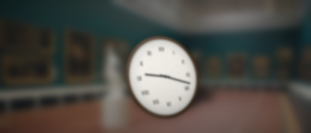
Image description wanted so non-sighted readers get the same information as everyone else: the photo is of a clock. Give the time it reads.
9:18
